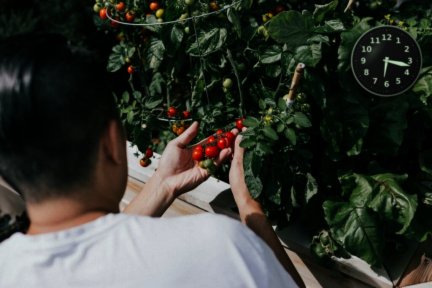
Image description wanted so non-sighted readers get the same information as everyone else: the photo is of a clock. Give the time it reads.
6:17
